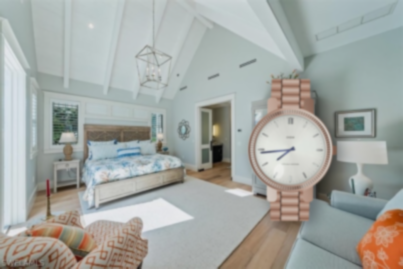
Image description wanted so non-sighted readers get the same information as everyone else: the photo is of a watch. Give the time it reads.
7:44
